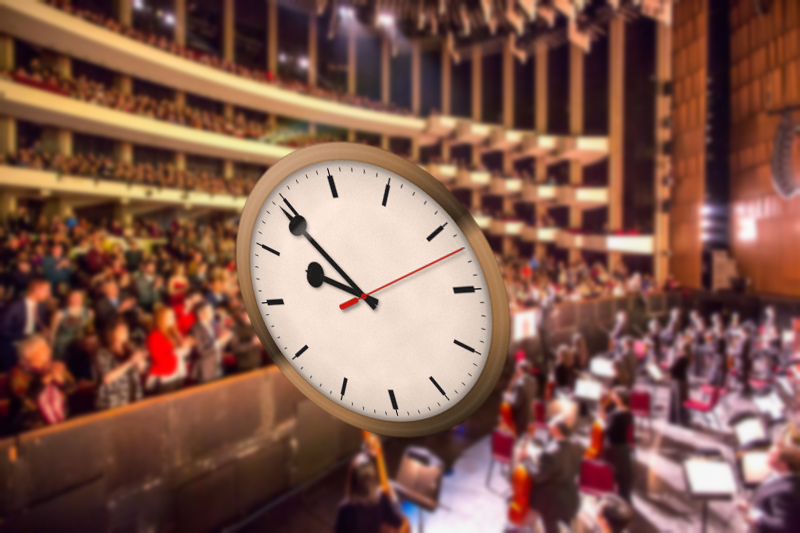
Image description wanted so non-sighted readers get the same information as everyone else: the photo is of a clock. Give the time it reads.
9:54:12
